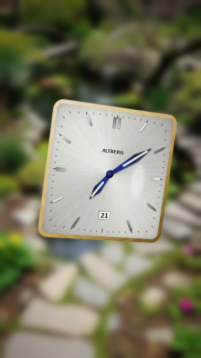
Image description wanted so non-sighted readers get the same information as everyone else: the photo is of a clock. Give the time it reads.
7:09
